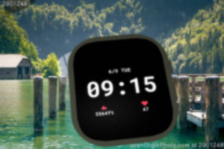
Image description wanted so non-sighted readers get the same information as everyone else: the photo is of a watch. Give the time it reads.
9:15
